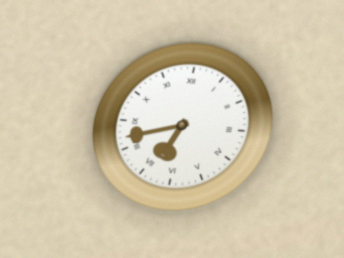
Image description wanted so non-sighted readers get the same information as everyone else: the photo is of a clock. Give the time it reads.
6:42
